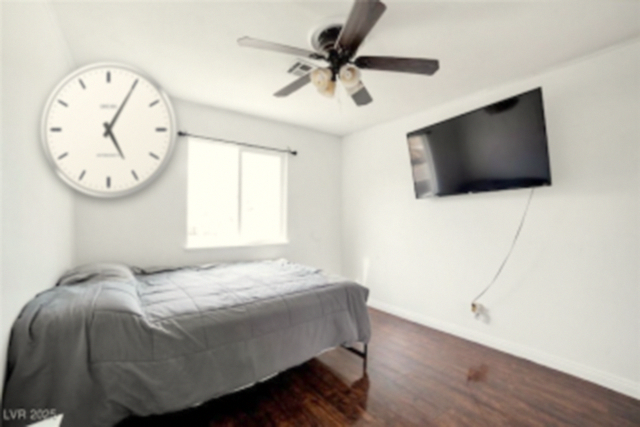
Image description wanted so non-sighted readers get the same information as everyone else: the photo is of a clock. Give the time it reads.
5:05
